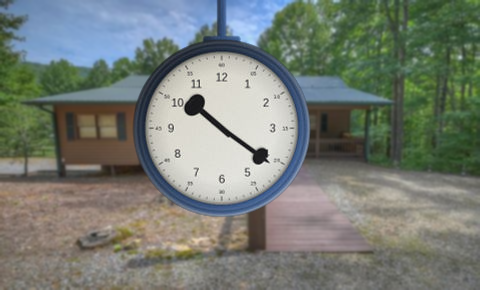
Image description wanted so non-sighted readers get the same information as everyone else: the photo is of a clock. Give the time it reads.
10:21
